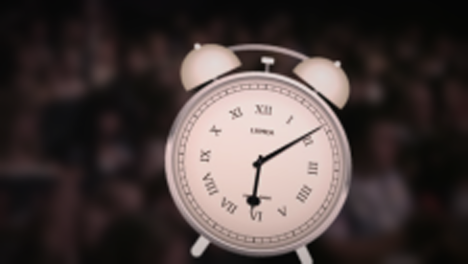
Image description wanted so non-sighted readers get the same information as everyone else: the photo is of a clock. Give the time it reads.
6:09
